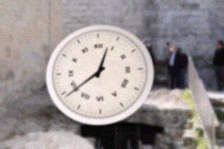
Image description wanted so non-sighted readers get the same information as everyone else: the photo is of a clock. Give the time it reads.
12:39
